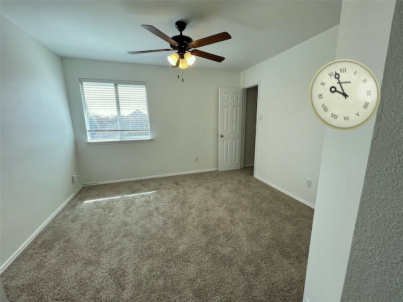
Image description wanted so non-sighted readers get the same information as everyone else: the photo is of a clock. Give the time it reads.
9:57
